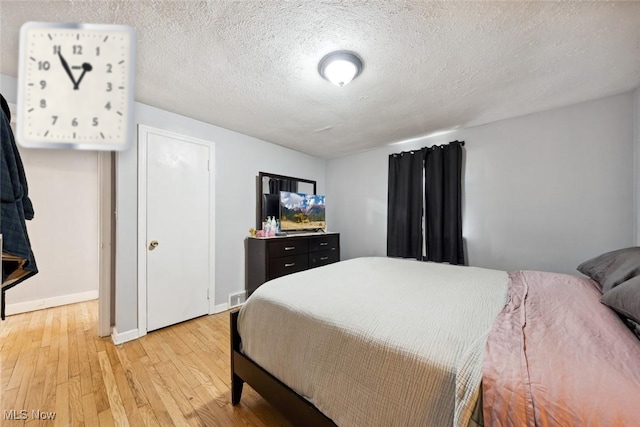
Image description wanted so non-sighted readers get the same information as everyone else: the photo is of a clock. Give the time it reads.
12:55
